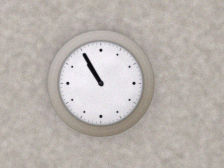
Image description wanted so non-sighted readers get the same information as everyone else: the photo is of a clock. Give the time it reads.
10:55
